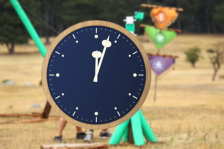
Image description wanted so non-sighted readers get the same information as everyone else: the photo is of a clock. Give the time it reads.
12:03
